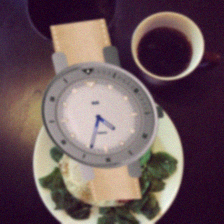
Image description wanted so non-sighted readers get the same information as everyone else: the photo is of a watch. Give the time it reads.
4:34
